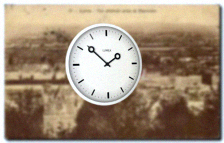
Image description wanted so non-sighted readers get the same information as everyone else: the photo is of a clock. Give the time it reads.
1:52
